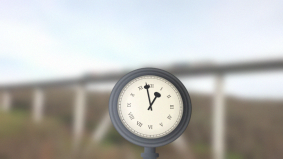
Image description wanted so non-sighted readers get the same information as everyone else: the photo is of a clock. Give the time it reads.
12:58
